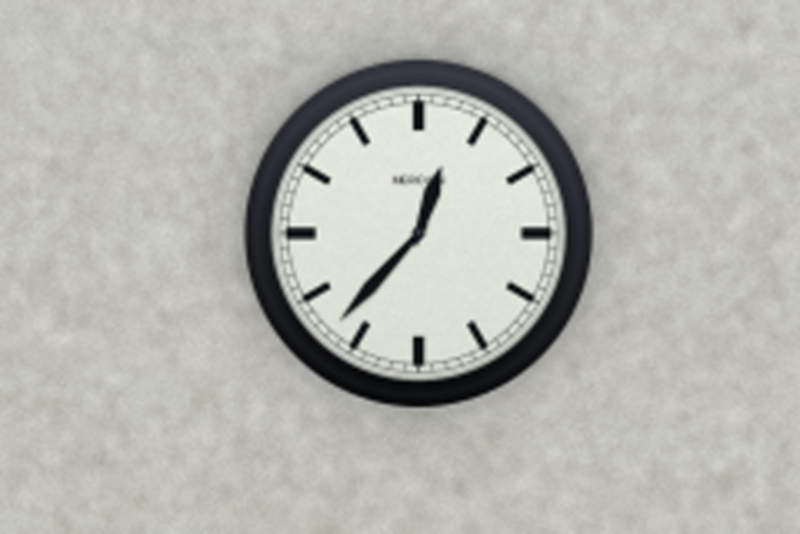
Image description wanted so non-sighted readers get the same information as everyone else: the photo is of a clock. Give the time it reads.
12:37
